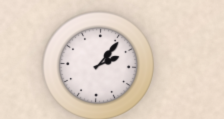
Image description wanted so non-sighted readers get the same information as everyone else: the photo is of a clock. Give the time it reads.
2:06
